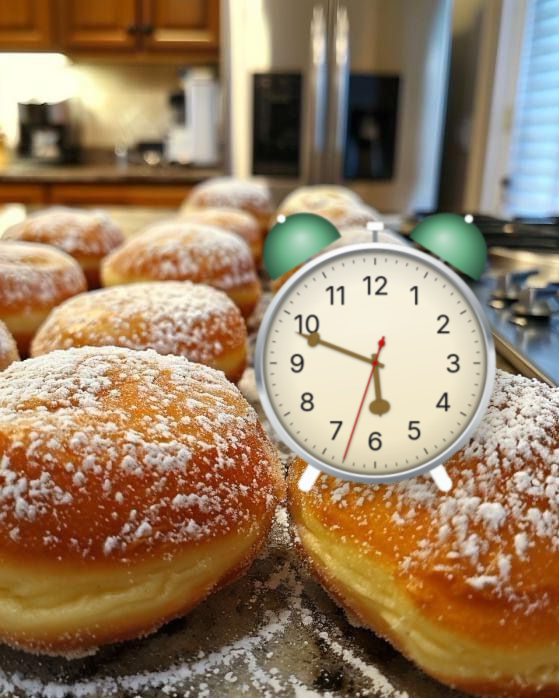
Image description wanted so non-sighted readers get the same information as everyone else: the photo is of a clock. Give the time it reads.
5:48:33
